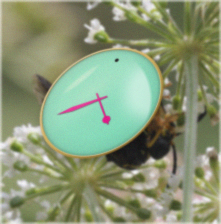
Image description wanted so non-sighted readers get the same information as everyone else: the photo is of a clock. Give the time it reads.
4:40
